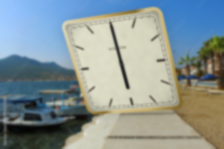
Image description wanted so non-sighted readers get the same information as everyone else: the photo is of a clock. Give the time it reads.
6:00
